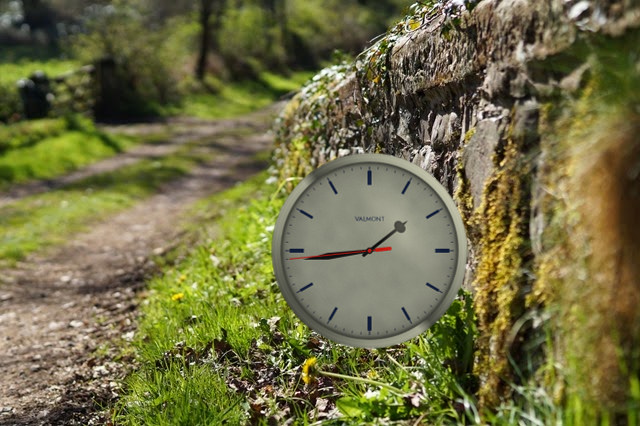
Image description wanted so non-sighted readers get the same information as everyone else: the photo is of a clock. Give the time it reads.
1:43:44
